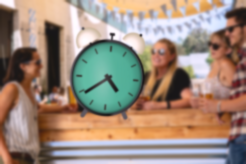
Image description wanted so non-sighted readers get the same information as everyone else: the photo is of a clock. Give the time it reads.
4:39
